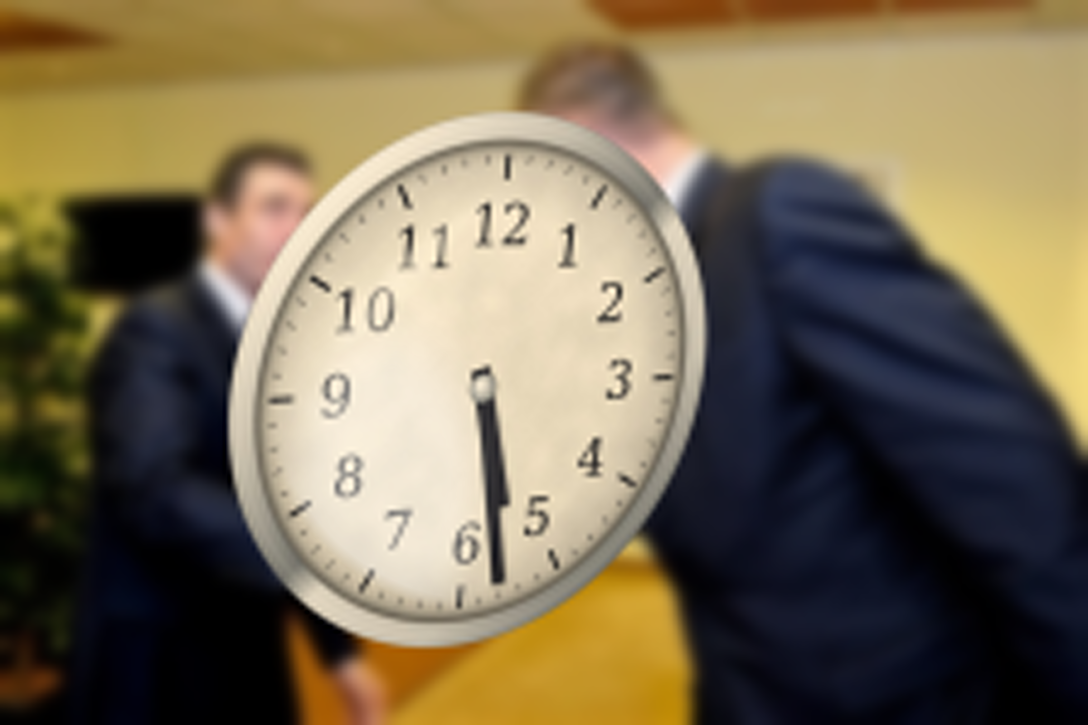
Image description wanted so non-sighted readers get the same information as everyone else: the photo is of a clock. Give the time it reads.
5:28
